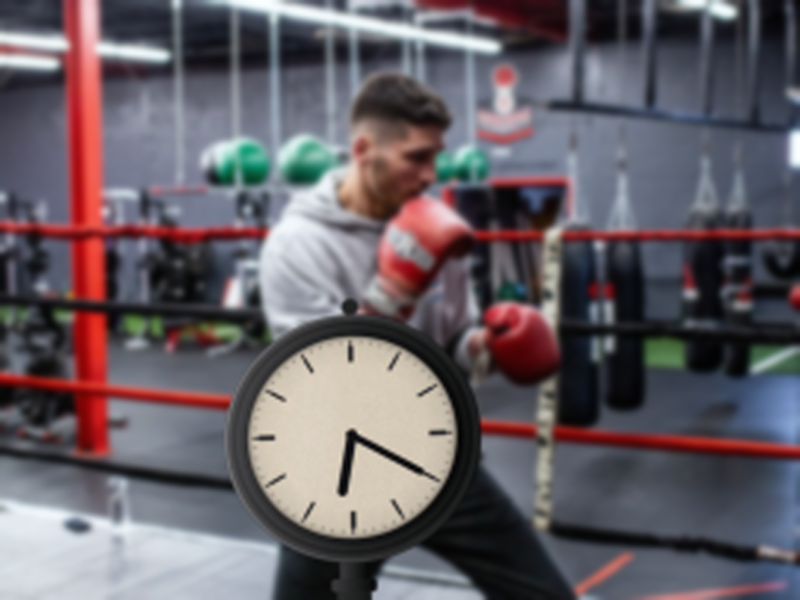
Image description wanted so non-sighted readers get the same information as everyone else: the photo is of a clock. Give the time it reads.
6:20
